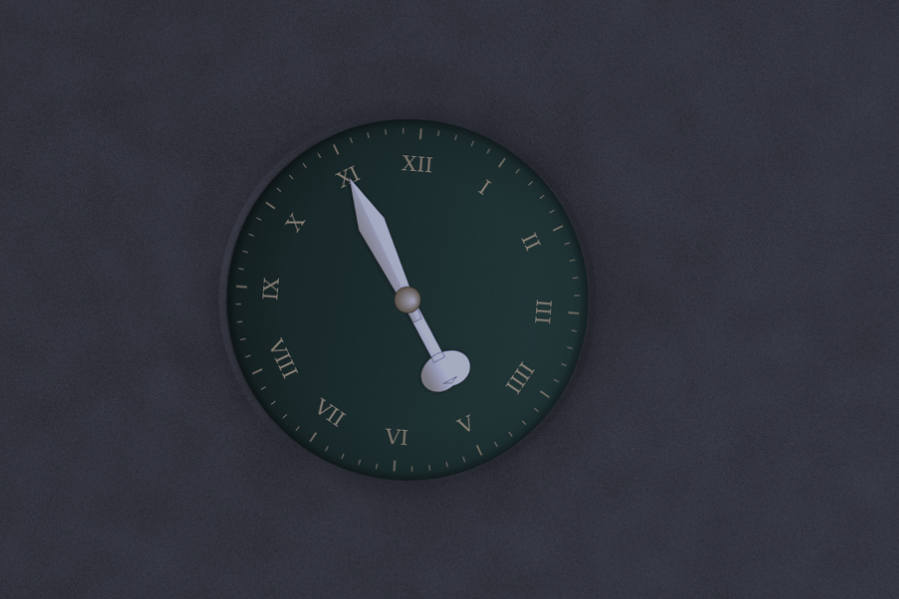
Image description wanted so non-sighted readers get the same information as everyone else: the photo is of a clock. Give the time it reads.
4:55
